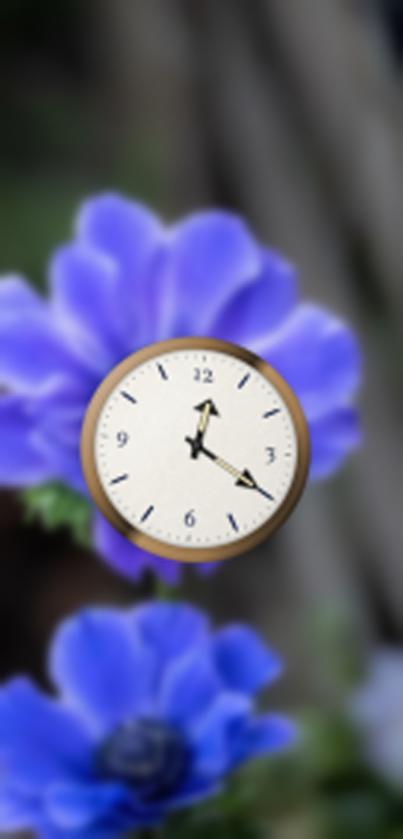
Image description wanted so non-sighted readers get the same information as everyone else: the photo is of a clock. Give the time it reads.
12:20
